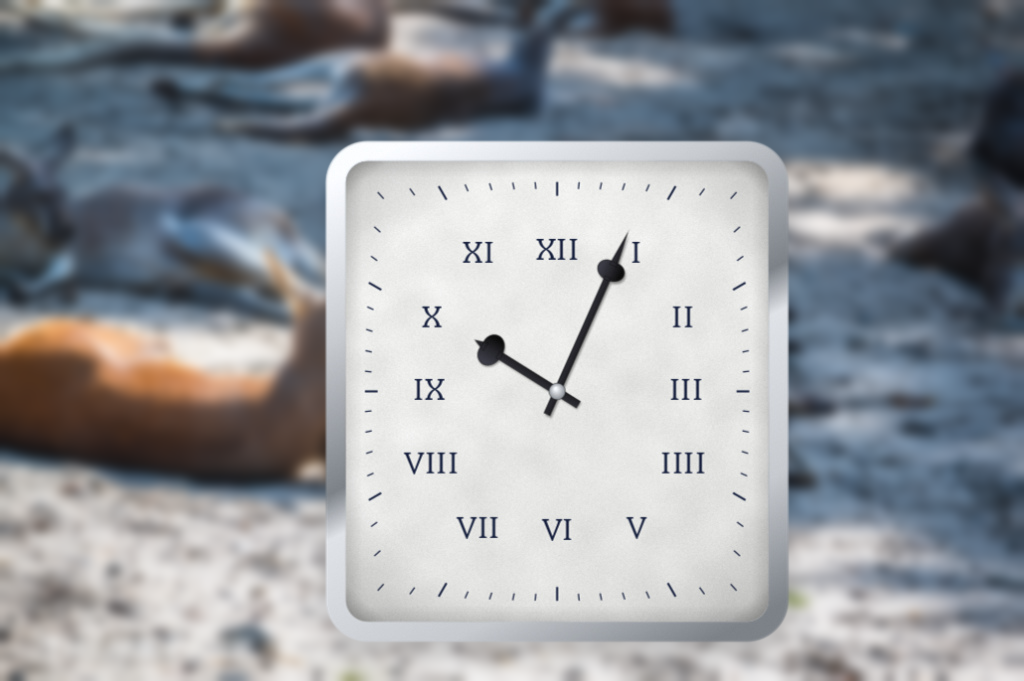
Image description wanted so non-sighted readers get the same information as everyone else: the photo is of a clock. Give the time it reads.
10:04
